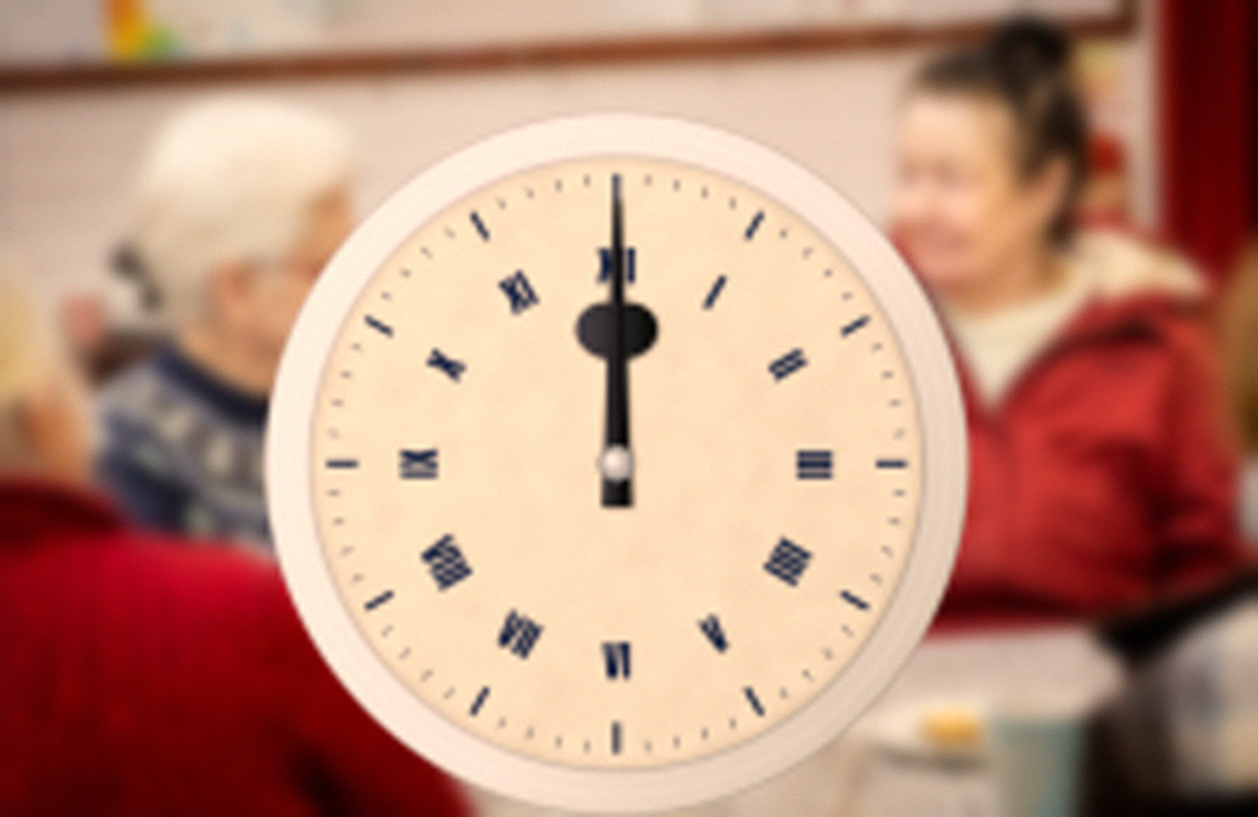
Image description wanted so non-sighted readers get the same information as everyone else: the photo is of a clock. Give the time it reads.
12:00
